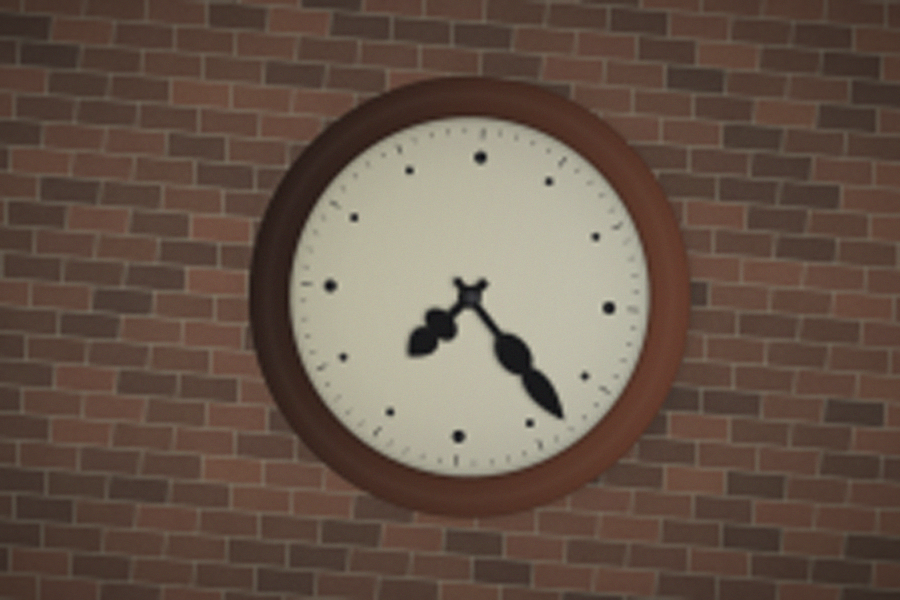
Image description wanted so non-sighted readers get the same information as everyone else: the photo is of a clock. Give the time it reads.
7:23
